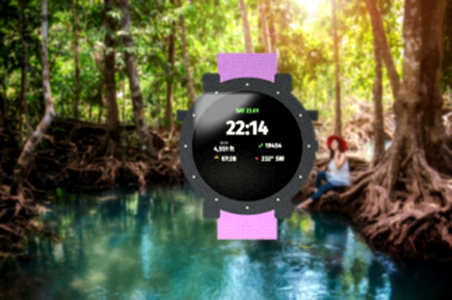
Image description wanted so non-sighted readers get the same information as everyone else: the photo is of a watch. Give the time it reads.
22:14
